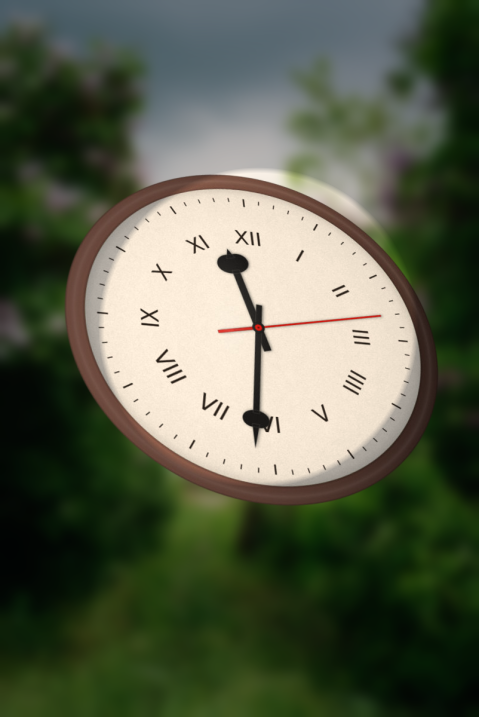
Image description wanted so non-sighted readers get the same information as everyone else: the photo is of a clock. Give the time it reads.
11:31:13
